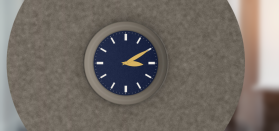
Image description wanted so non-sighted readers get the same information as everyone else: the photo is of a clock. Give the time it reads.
3:10
